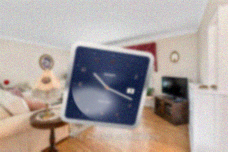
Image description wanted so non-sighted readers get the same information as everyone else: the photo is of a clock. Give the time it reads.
10:18
